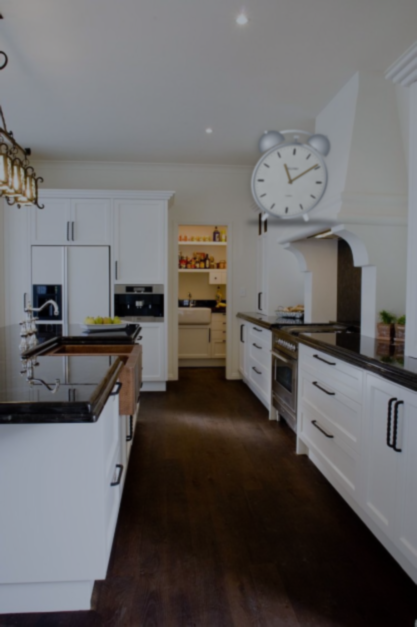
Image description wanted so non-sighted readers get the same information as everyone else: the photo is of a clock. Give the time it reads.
11:09
